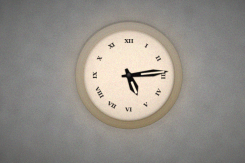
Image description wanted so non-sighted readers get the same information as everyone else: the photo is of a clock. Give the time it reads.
5:14
